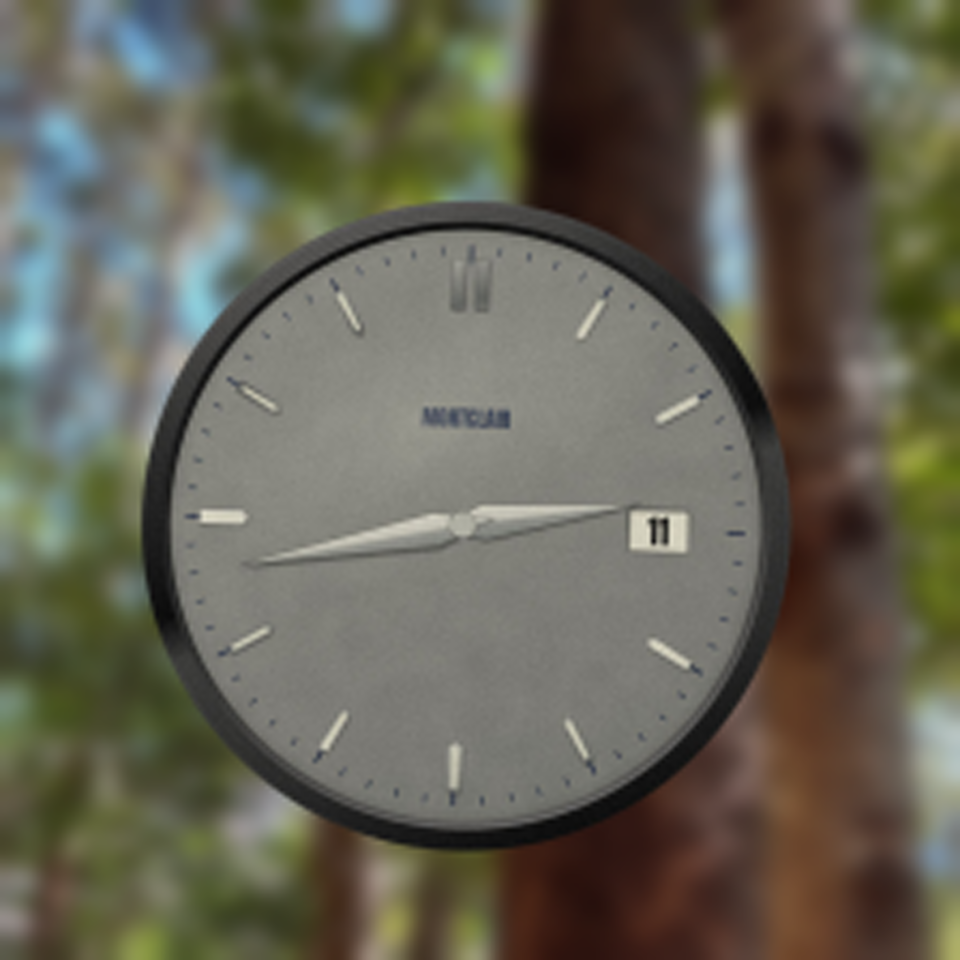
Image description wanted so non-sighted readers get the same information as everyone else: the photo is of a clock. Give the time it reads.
2:43
